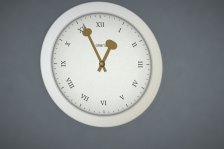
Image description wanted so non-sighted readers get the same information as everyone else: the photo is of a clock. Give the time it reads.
12:56
